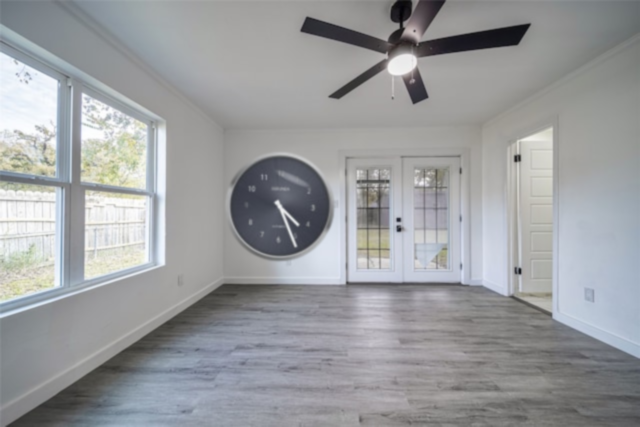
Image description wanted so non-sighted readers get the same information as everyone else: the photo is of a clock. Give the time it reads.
4:26
